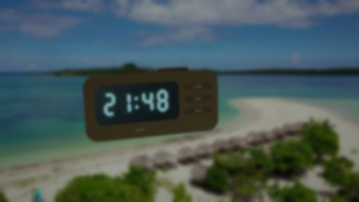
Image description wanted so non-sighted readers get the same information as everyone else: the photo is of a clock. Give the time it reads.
21:48
